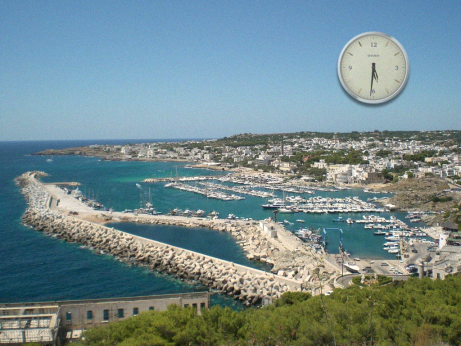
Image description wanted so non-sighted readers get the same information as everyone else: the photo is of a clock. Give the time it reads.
5:31
